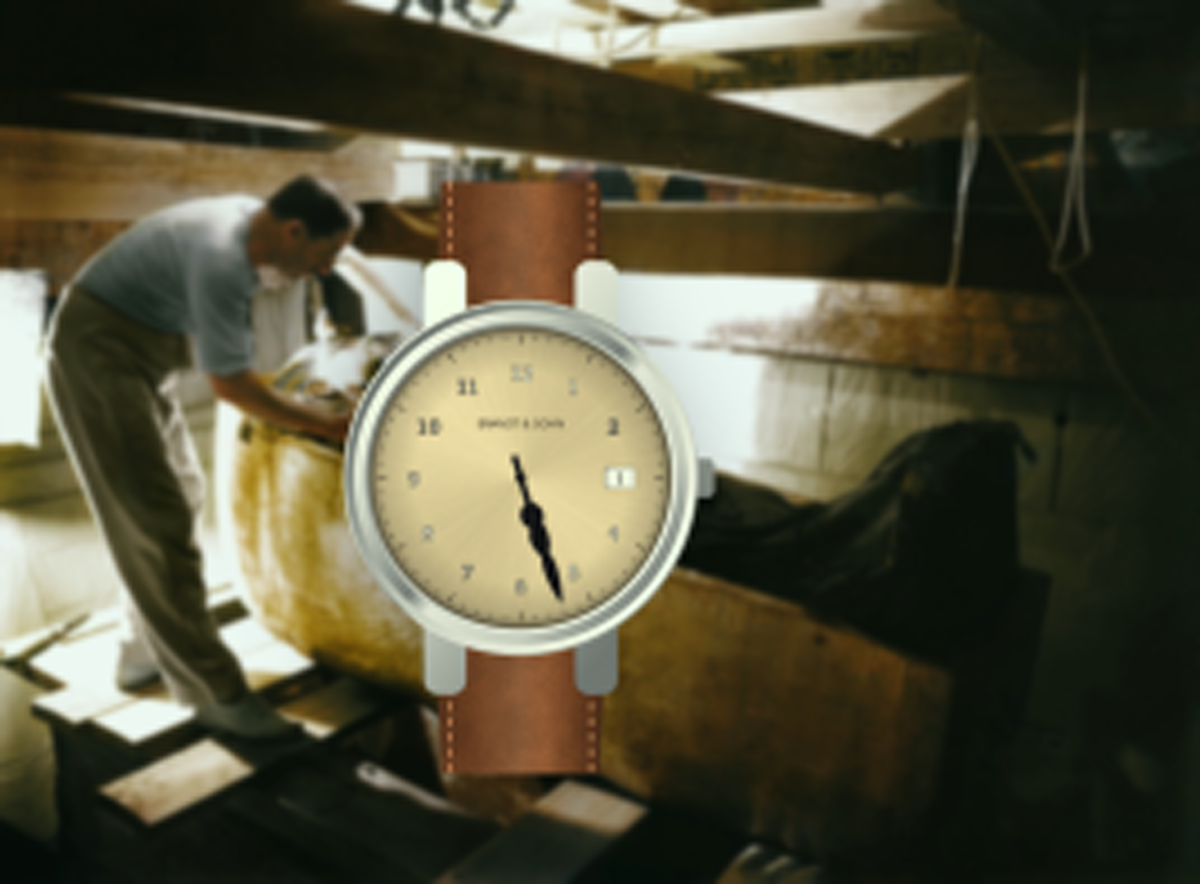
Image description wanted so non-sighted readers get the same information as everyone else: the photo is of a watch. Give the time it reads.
5:27
